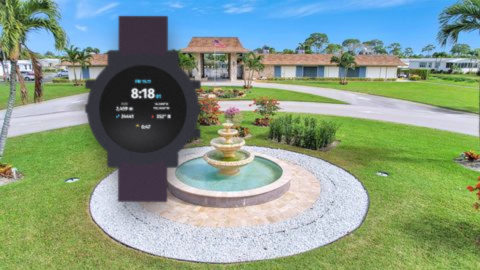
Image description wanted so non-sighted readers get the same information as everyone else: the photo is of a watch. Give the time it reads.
8:18
